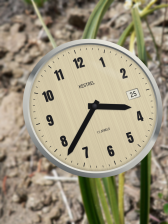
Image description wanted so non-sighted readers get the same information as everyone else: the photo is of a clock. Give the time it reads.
3:38
